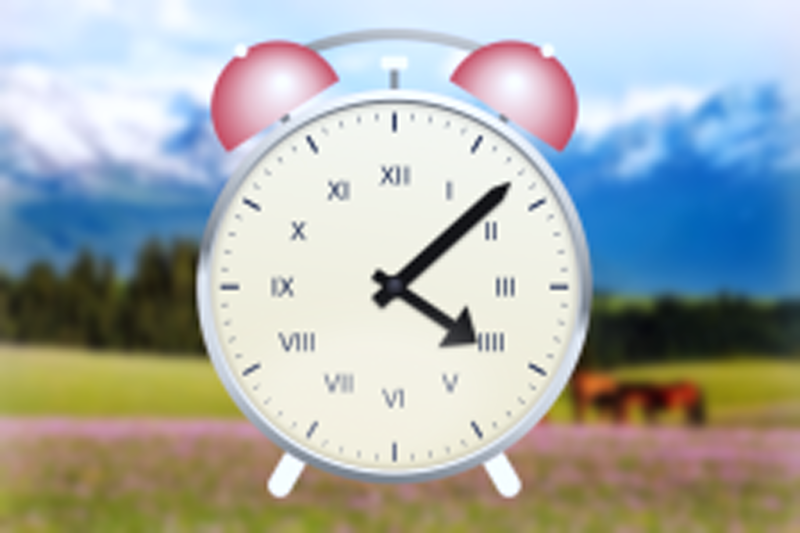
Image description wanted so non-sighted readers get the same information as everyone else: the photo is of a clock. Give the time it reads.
4:08
